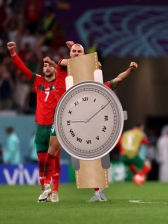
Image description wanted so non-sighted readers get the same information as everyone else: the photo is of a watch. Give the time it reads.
9:10
